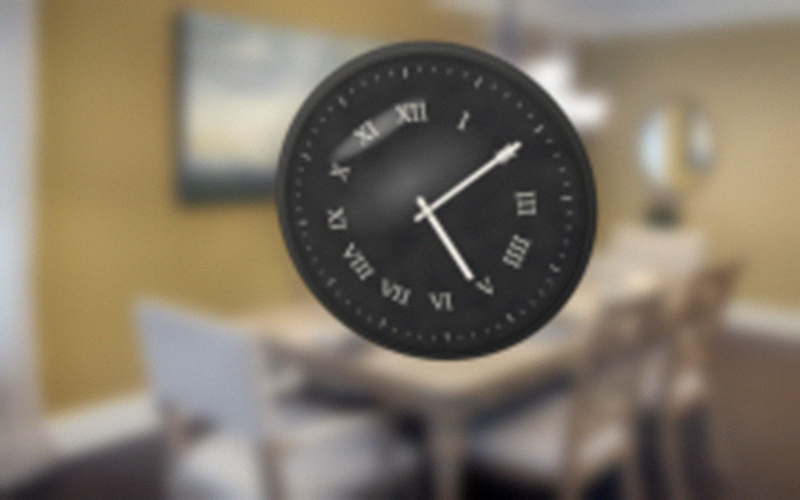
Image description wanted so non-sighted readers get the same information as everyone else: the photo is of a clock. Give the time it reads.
5:10
